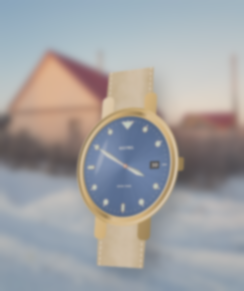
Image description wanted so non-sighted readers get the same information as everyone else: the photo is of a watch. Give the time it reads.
3:50
